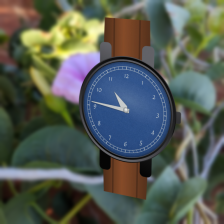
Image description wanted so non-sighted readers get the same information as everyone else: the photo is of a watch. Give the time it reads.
10:46
